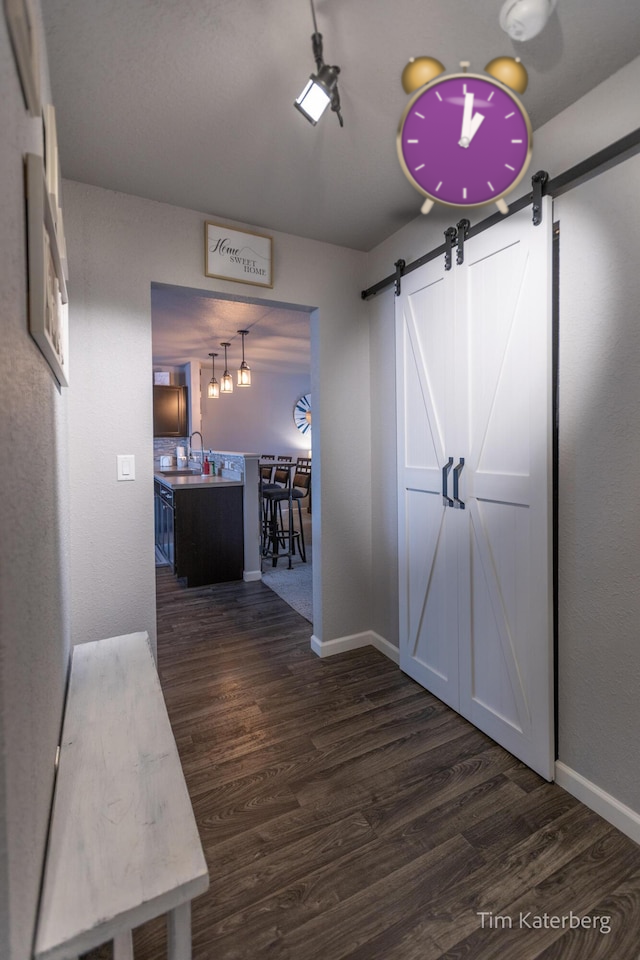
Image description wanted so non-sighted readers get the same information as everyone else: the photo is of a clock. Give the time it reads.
1:01
